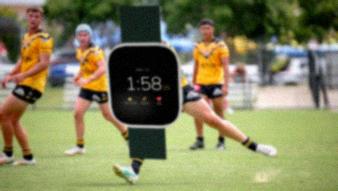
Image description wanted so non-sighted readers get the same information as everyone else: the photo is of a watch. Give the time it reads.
1:58
